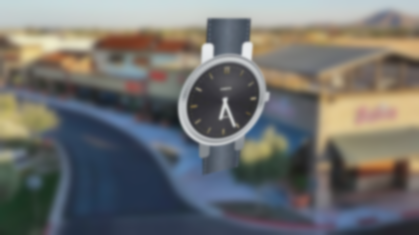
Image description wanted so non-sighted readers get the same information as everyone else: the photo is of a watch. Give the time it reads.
6:26
